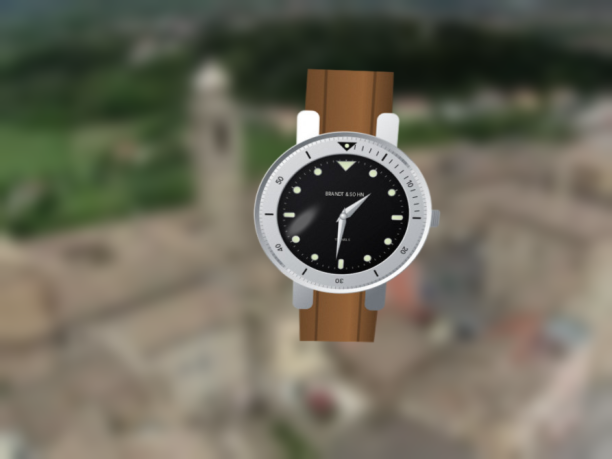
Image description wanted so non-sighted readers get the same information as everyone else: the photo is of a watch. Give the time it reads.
1:31
